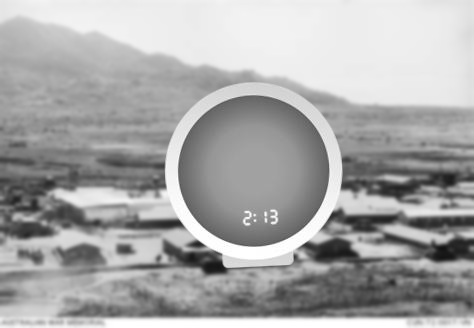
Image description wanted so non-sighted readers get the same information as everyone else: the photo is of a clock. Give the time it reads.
2:13
